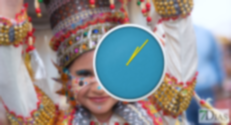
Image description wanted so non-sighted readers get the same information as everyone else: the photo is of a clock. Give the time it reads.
1:07
